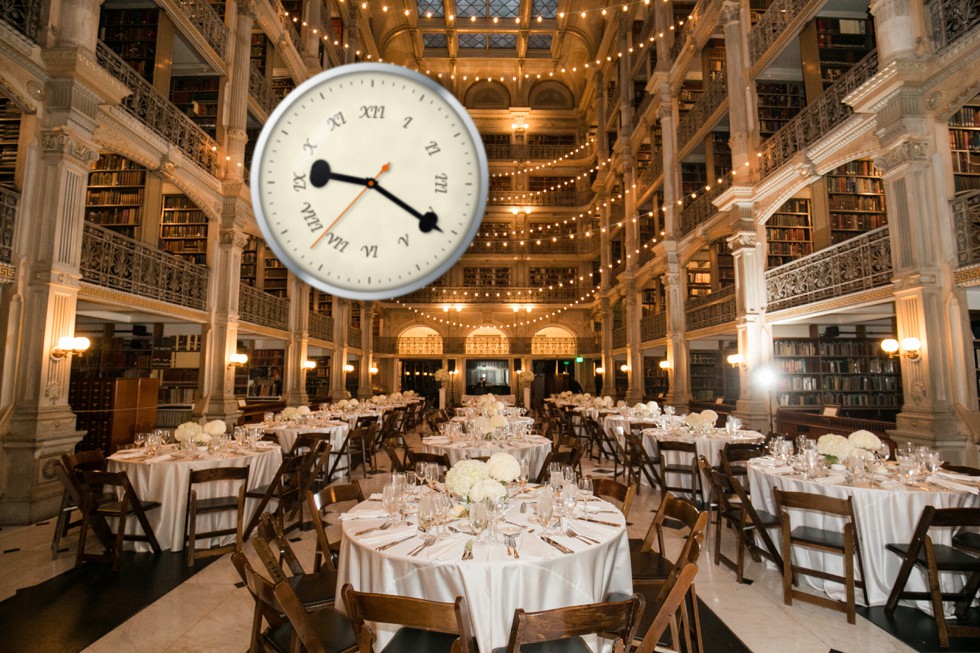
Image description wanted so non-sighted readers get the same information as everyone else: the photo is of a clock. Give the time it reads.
9:20:37
